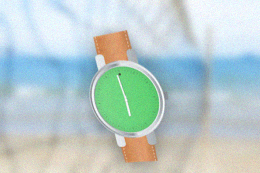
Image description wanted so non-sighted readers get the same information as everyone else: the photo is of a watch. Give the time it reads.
5:59
